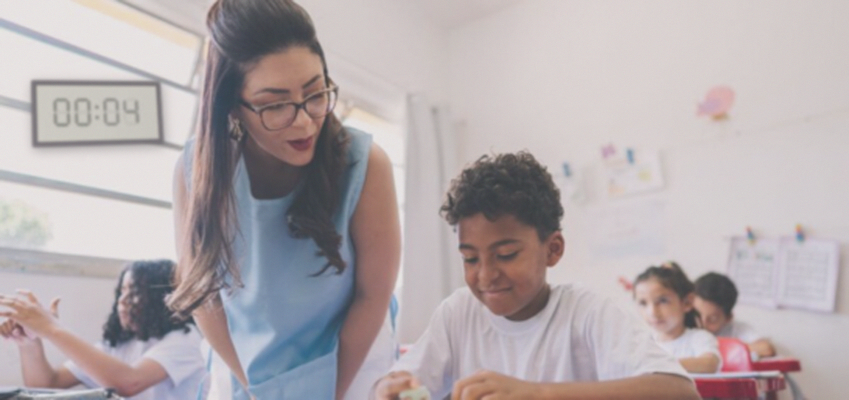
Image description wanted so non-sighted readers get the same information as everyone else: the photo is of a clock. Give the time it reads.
0:04
